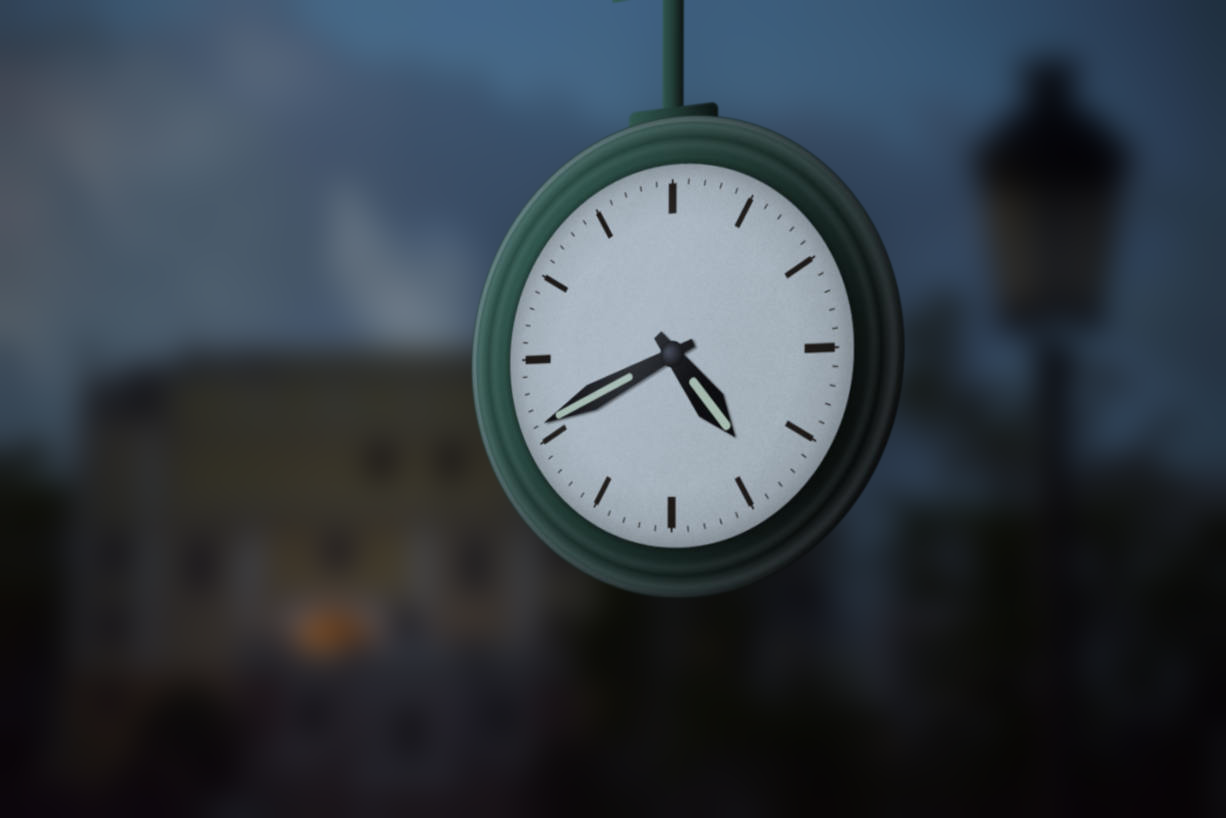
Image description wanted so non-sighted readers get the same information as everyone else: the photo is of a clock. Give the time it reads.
4:41
